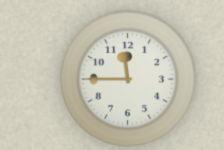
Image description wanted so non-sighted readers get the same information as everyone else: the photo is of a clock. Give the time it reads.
11:45
